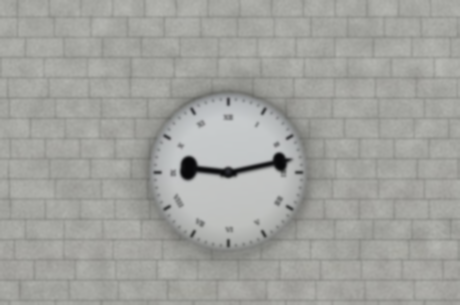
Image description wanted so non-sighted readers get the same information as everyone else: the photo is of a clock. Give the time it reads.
9:13
